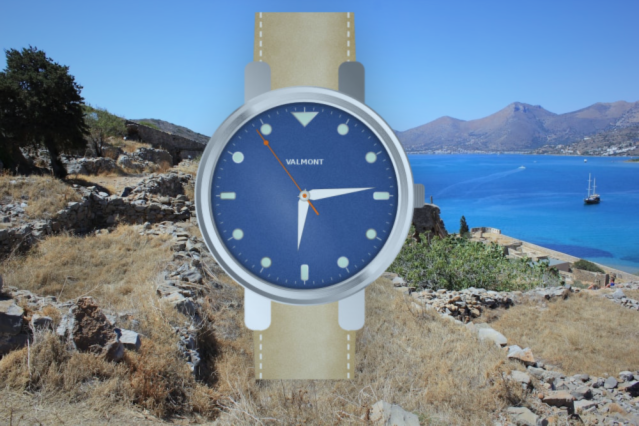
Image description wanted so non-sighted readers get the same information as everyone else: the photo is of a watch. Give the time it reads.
6:13:54
